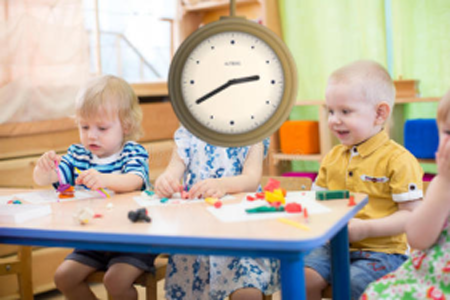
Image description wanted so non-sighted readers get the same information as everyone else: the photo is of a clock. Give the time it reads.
2:40
